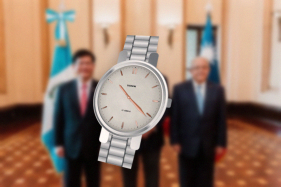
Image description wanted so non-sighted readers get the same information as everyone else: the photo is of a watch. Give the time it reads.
10:21
